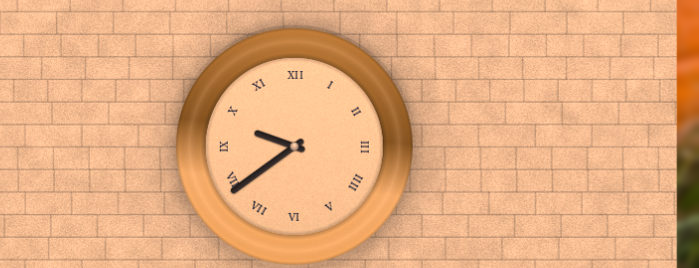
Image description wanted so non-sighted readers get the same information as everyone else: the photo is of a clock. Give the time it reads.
9:39
